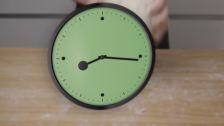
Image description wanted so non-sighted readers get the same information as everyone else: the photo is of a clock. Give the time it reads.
8:16
